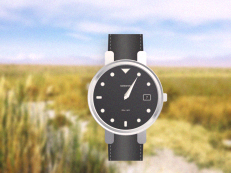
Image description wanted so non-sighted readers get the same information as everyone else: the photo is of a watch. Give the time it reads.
1:05
